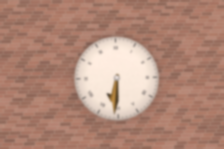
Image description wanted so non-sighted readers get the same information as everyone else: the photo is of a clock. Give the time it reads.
6:31
